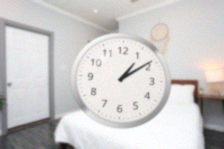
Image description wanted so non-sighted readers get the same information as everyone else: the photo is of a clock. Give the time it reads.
1:09
